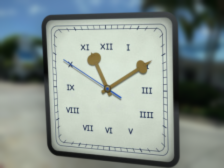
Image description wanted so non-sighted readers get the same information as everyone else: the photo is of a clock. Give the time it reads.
11:09:50
